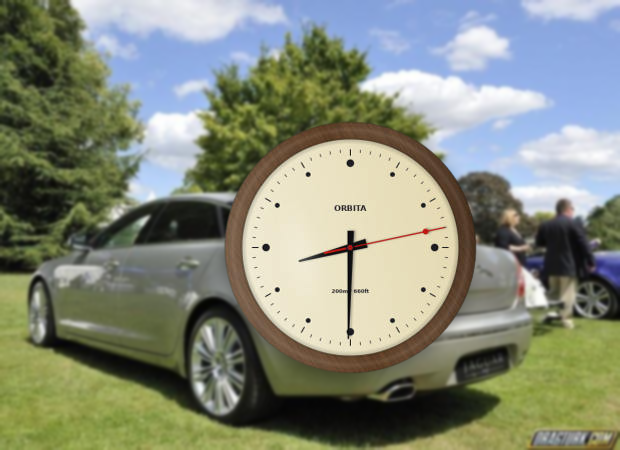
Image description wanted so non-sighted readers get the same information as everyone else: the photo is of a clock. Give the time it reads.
8:30:13
